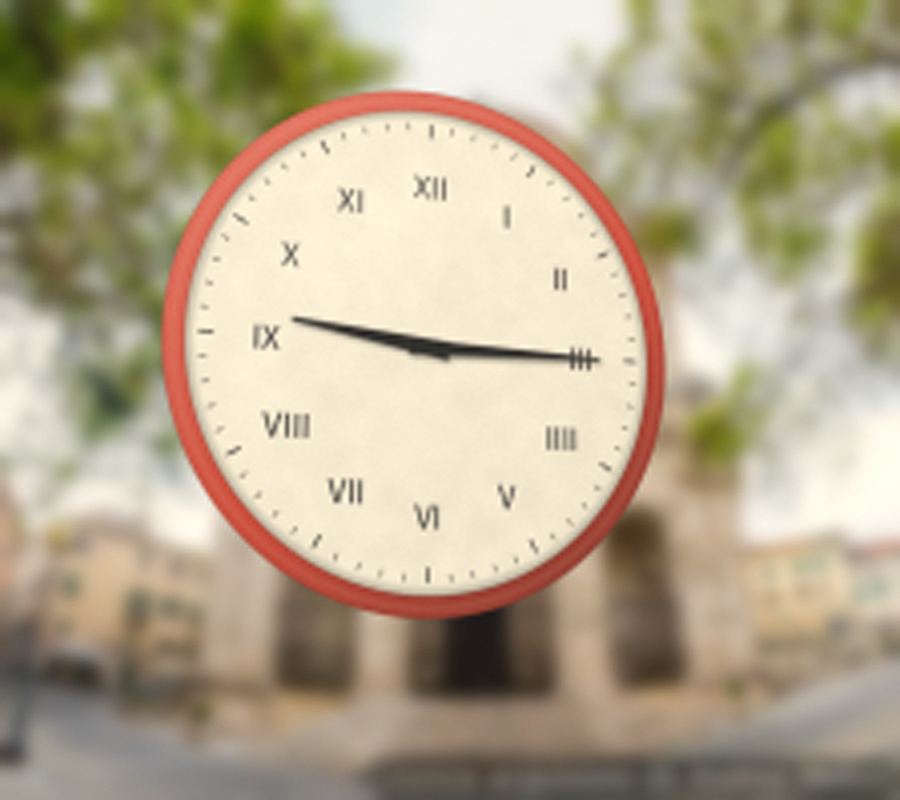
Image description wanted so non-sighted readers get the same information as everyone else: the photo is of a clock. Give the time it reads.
9:15
